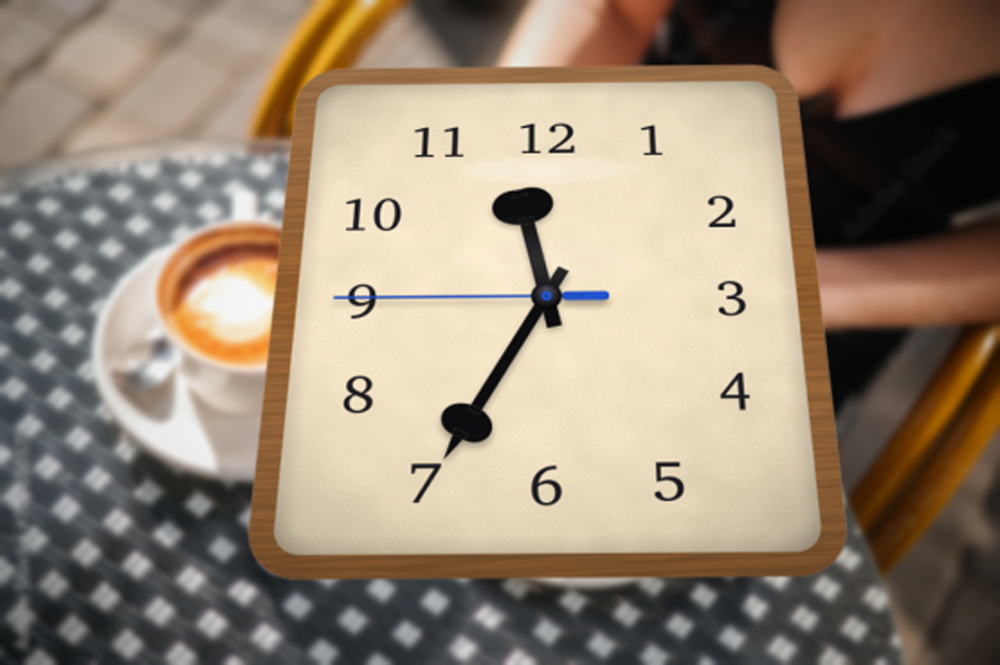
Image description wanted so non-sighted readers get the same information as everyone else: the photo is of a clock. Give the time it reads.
11:34:45
